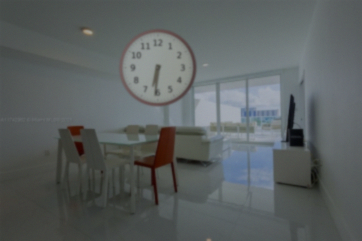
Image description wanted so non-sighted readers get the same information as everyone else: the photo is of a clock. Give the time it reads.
6:31
